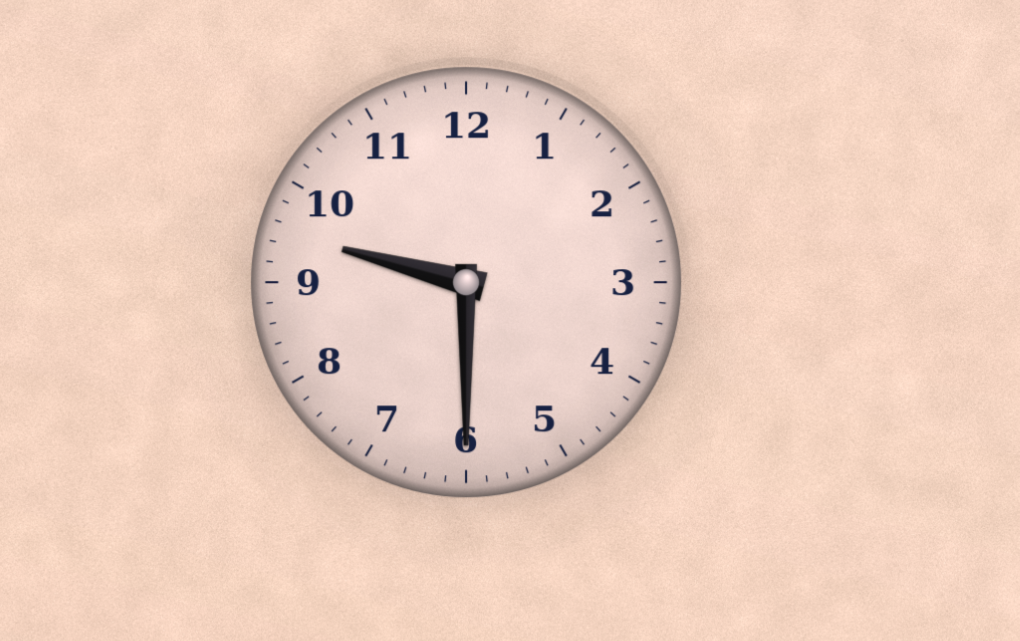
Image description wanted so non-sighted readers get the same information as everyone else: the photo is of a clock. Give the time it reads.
9:30
